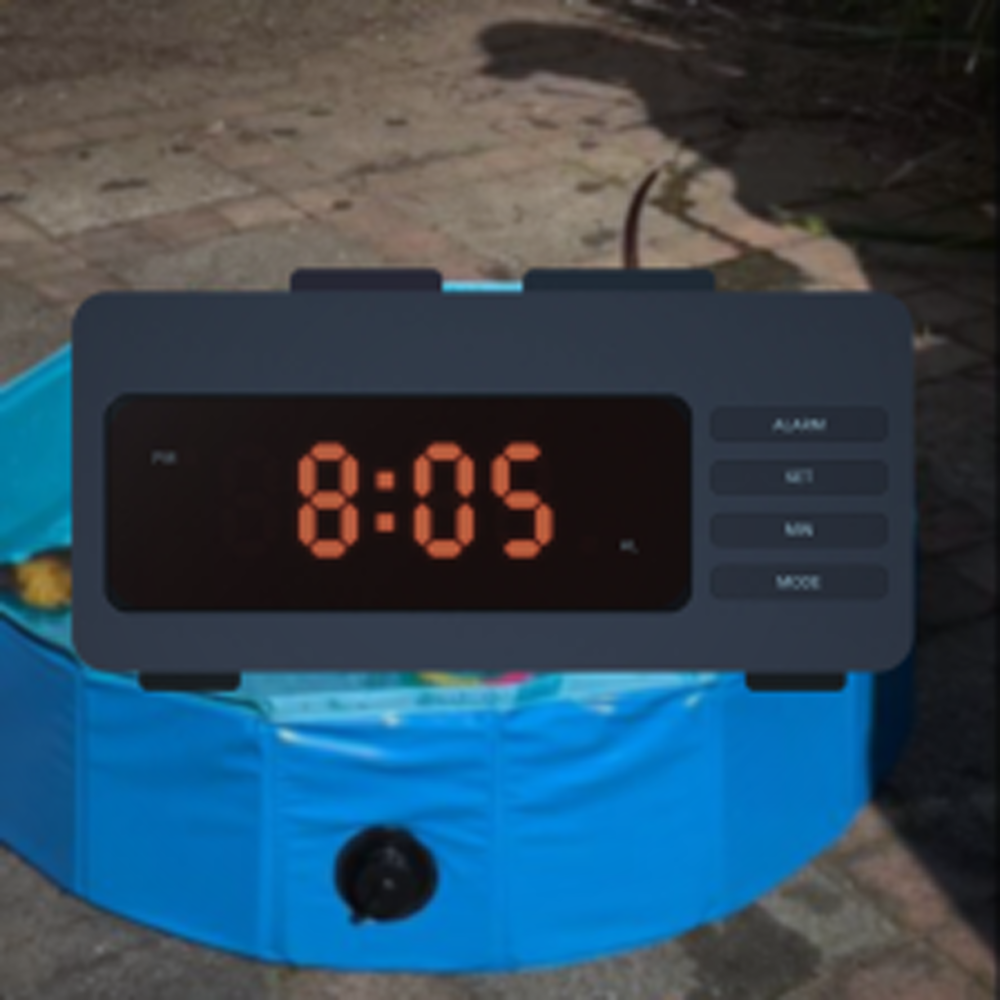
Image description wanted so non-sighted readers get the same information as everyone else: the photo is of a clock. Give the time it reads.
8:05
